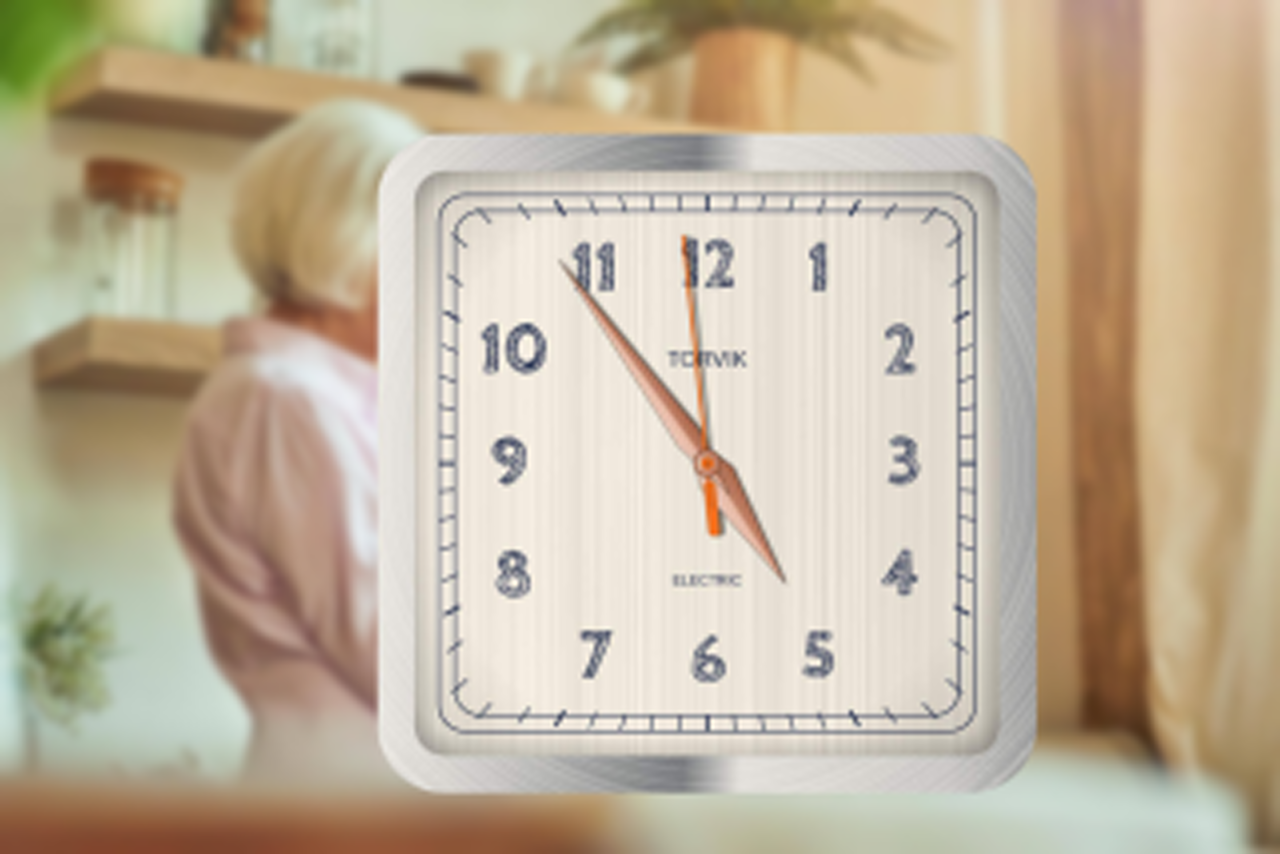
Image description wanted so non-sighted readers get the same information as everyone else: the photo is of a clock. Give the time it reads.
4:53:59
